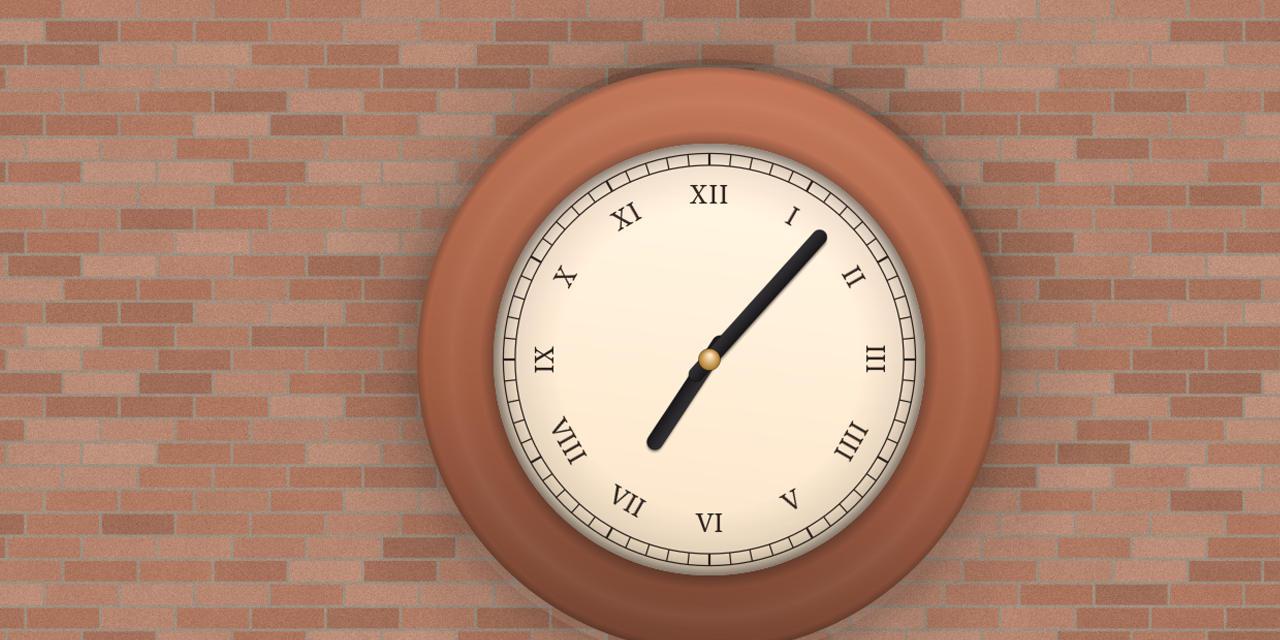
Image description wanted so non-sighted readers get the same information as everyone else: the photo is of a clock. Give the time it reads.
7:07
